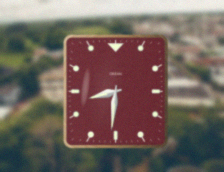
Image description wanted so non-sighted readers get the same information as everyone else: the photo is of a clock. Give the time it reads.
8:31
